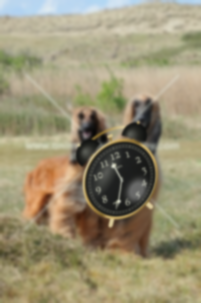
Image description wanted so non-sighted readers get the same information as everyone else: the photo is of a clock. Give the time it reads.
11:34
